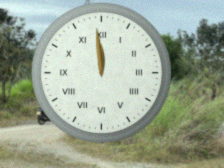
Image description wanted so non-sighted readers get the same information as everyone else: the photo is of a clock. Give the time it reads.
11:59
